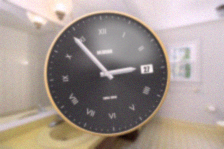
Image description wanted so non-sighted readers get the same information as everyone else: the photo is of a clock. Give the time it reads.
2:54
